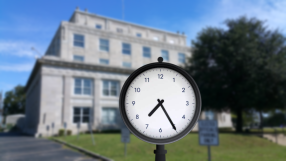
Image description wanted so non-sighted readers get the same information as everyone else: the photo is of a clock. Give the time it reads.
7:25
